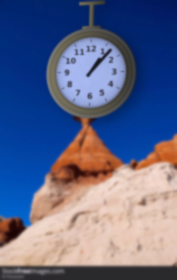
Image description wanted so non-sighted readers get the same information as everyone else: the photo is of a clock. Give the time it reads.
1:07
